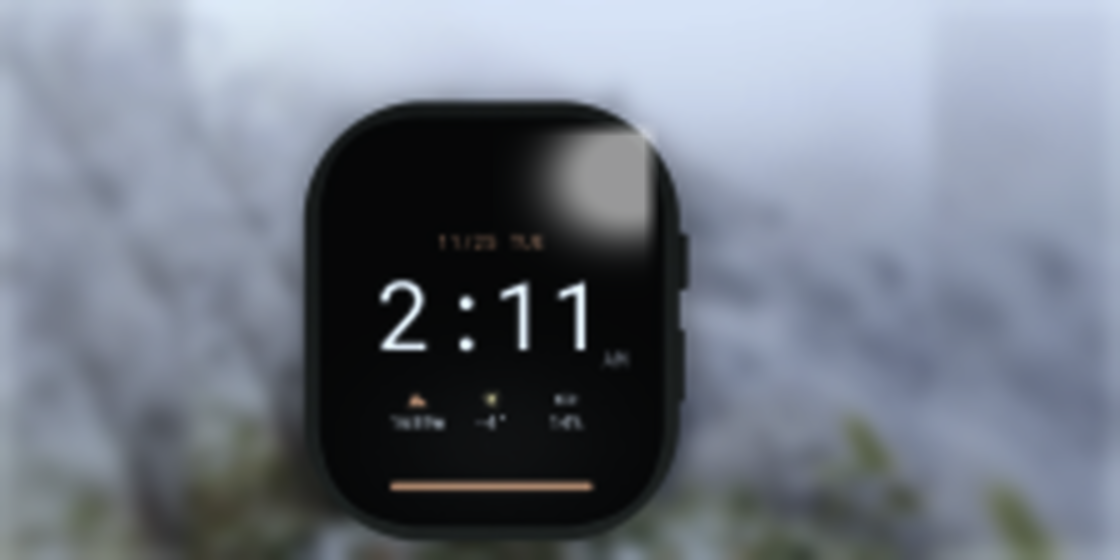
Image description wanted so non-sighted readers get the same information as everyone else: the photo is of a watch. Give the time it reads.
2:11
